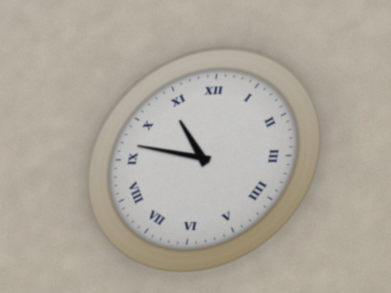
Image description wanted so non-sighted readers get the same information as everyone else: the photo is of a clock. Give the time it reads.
10:47
